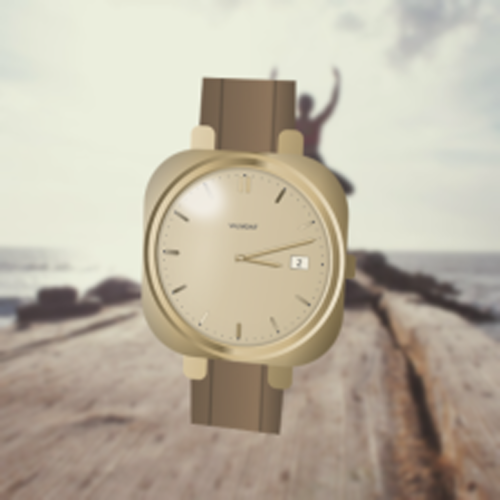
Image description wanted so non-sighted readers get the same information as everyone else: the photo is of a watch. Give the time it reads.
3:12
